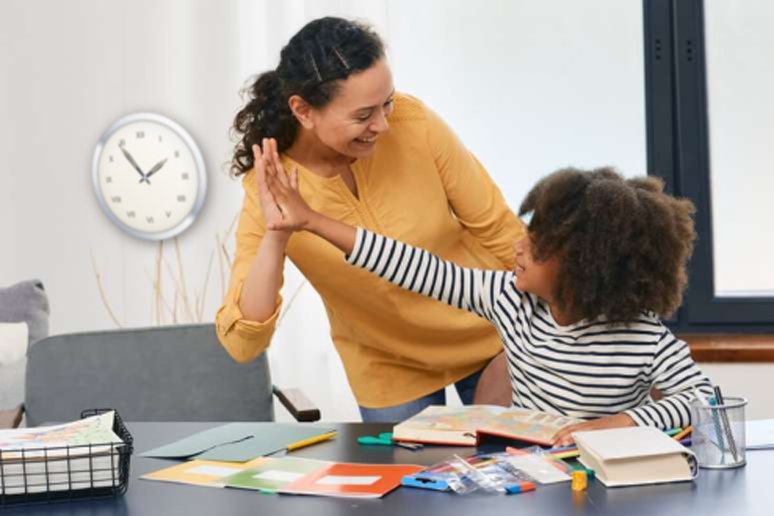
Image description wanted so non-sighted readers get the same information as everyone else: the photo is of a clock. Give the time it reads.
1:54
